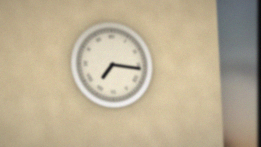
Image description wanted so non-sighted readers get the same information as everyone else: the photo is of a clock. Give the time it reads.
7:16
